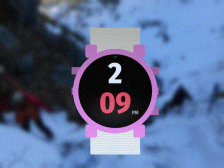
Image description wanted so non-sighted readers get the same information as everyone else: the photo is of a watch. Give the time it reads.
2:09
